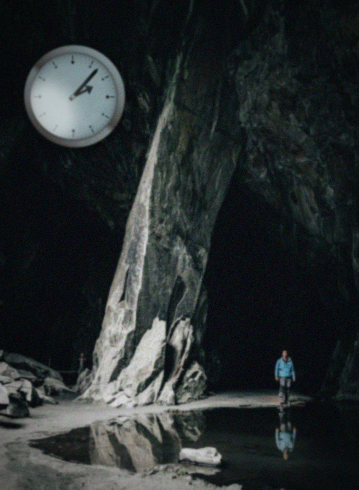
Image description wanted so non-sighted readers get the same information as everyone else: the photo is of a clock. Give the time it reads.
2:07
